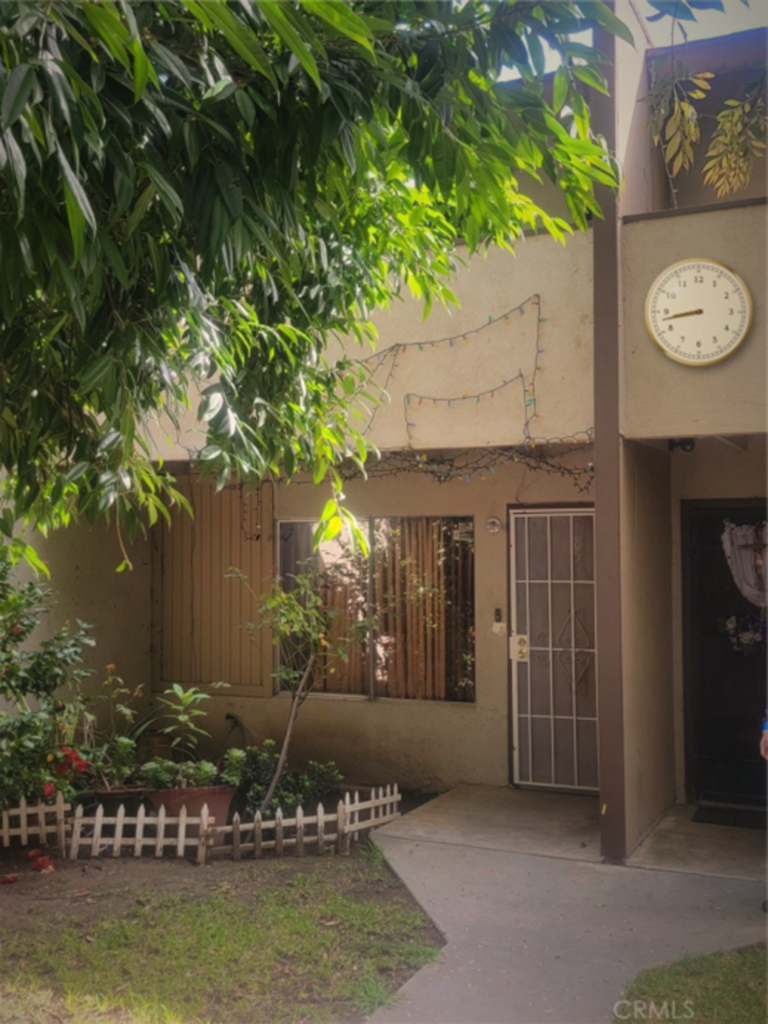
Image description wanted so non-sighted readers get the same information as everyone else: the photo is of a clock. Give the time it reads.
8:43
